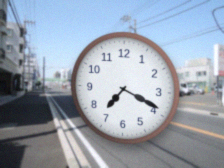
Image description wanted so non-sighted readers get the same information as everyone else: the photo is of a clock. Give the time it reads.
7:19
